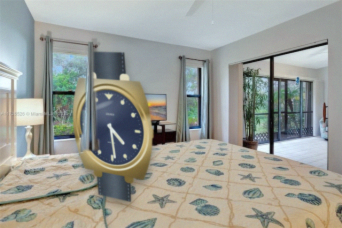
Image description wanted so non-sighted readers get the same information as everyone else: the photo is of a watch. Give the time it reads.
4:29
